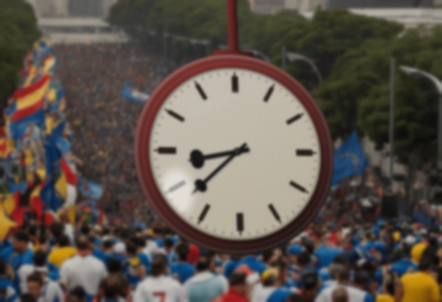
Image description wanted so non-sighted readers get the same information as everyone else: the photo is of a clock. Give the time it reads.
8:38
